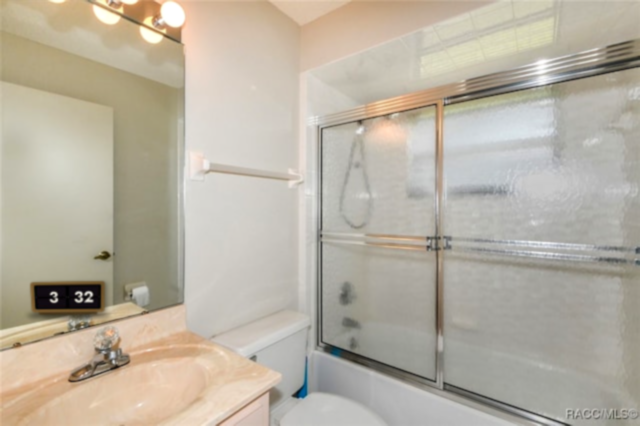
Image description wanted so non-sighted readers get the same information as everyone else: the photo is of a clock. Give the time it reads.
3:32
